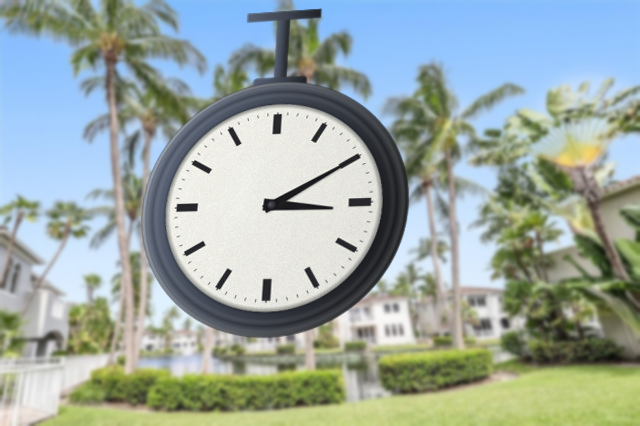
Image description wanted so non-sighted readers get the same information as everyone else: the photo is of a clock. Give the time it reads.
3:10
